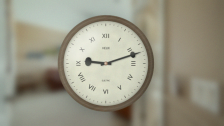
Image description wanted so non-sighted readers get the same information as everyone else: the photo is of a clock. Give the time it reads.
9:12
